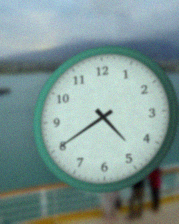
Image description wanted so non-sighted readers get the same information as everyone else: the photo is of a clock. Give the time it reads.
4:40
